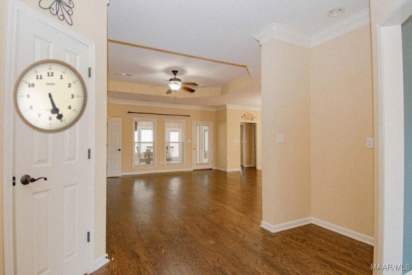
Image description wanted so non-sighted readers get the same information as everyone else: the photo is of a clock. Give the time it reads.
5:26
